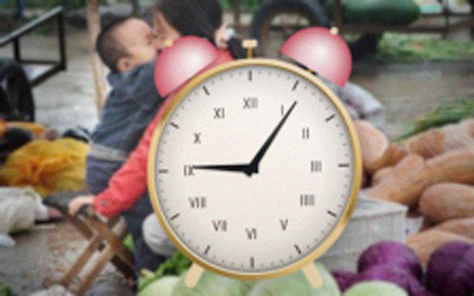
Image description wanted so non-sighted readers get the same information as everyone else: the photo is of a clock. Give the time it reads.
9:06
